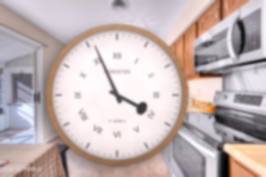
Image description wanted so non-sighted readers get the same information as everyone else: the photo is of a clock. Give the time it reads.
3:56
